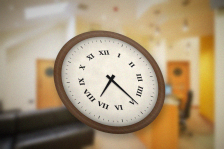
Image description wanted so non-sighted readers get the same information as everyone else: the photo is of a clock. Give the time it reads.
7:24
